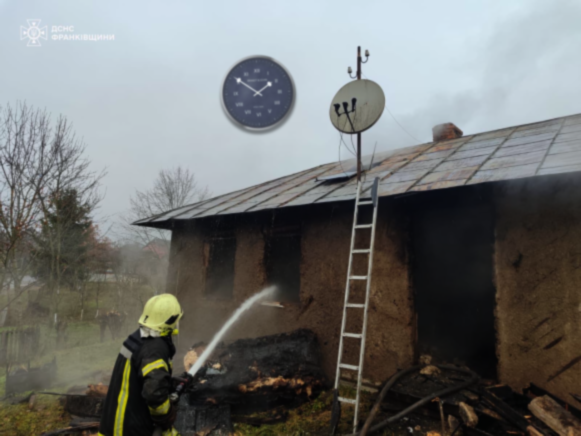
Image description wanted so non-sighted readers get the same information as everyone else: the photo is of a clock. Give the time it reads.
1:51
